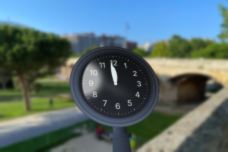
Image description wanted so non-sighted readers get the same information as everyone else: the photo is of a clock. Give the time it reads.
11:59
